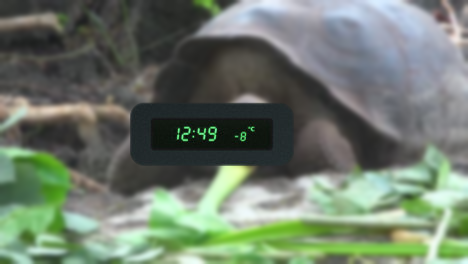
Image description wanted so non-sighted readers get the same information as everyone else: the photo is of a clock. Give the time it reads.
12:49
